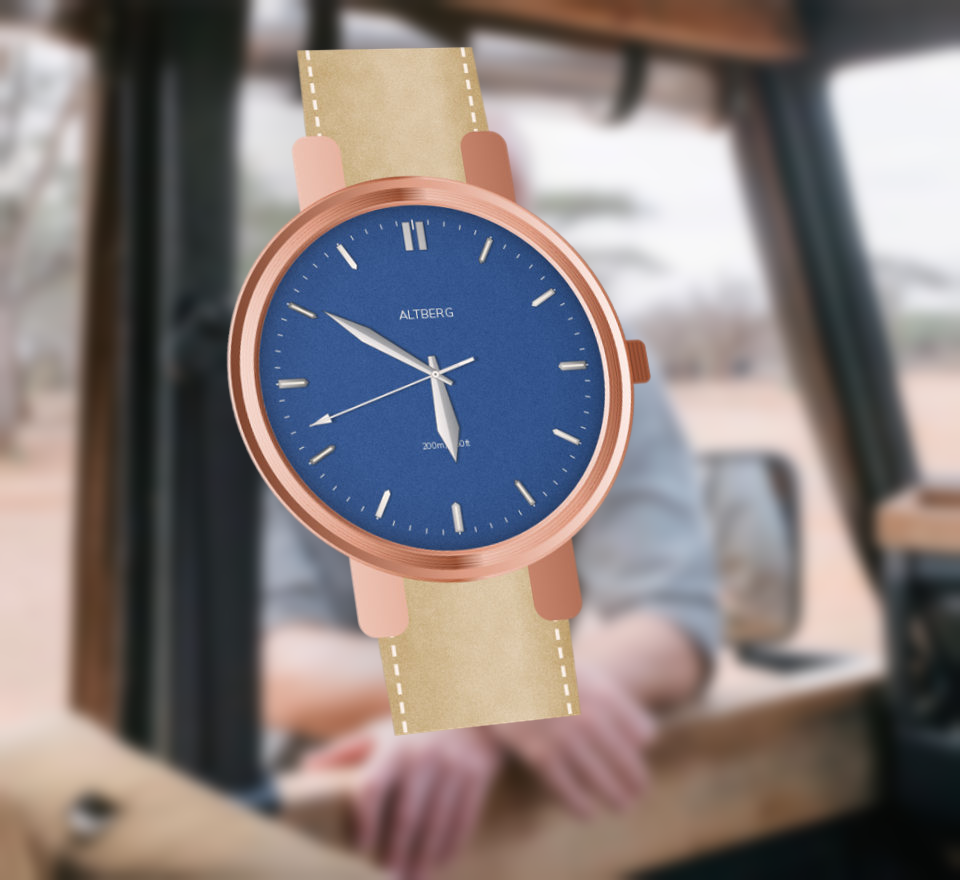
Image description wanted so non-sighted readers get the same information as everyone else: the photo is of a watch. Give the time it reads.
5:50:42
